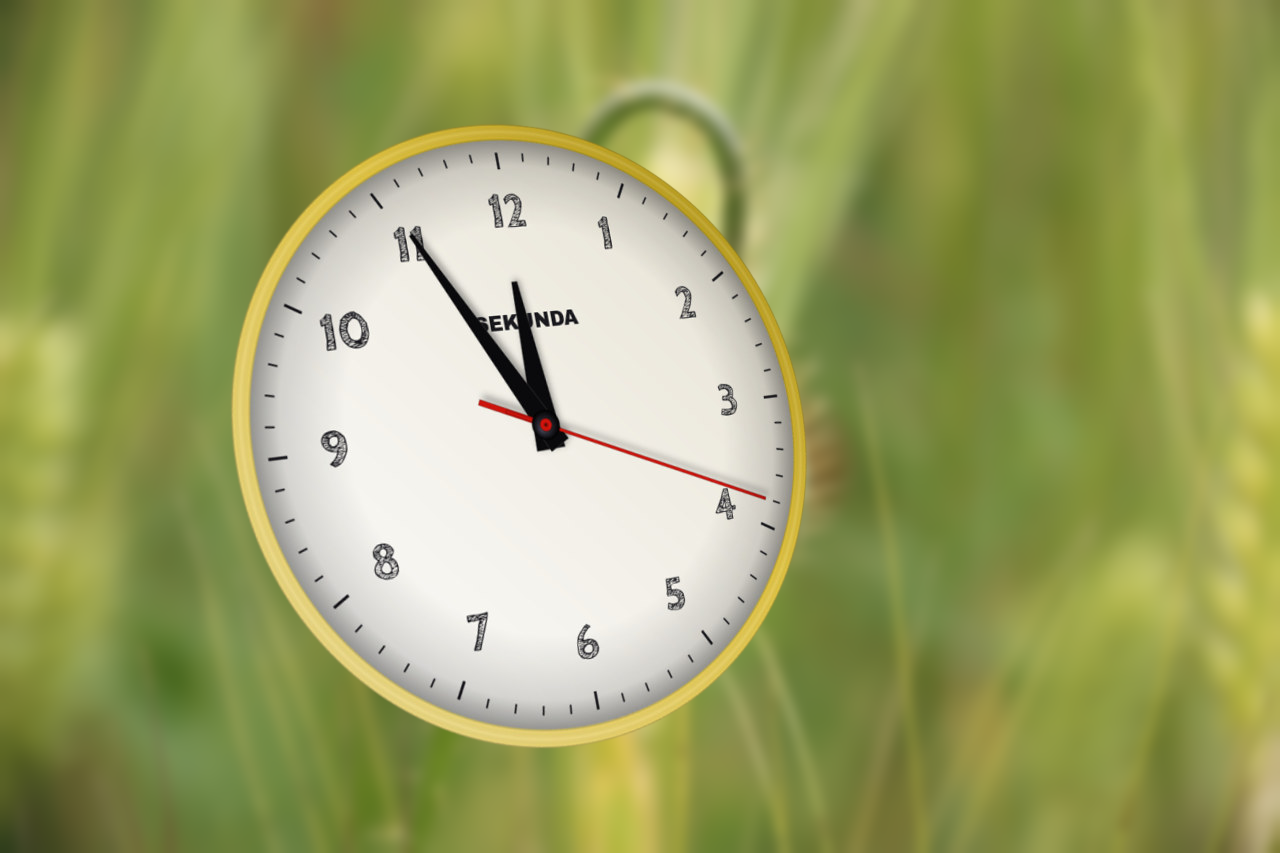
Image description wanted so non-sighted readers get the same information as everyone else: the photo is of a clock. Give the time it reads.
11:55:19
